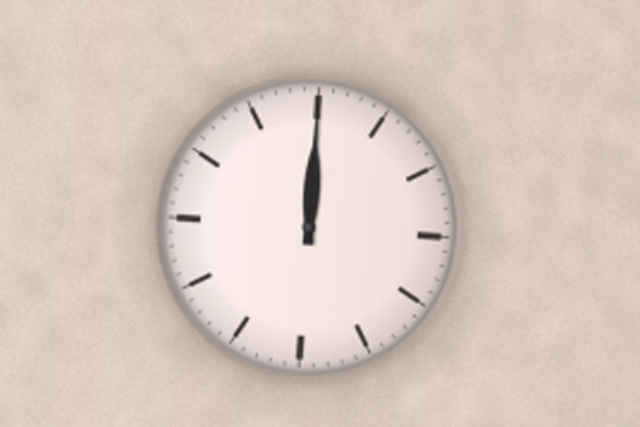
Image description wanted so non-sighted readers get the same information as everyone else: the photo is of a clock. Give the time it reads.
12:00
